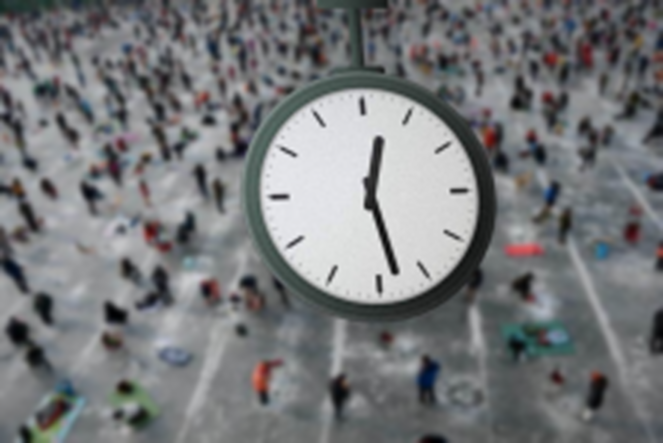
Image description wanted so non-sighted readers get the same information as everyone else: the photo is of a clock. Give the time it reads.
12:28
